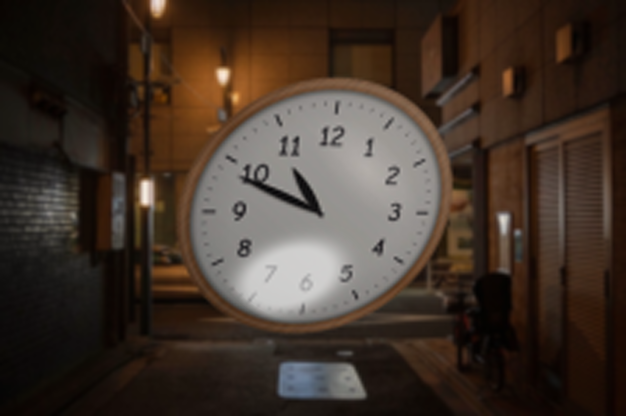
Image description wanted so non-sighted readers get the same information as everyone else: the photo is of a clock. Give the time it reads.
10:49
